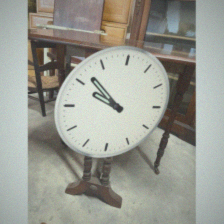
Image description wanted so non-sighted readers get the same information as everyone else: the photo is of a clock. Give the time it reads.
9:52
